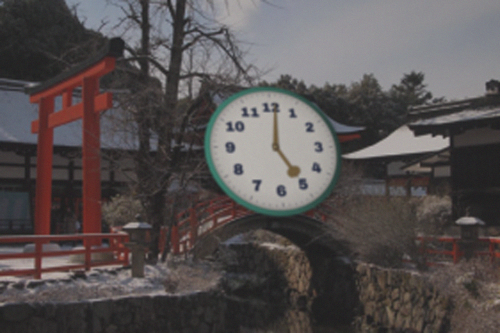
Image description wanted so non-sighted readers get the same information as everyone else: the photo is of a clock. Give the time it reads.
5:01
